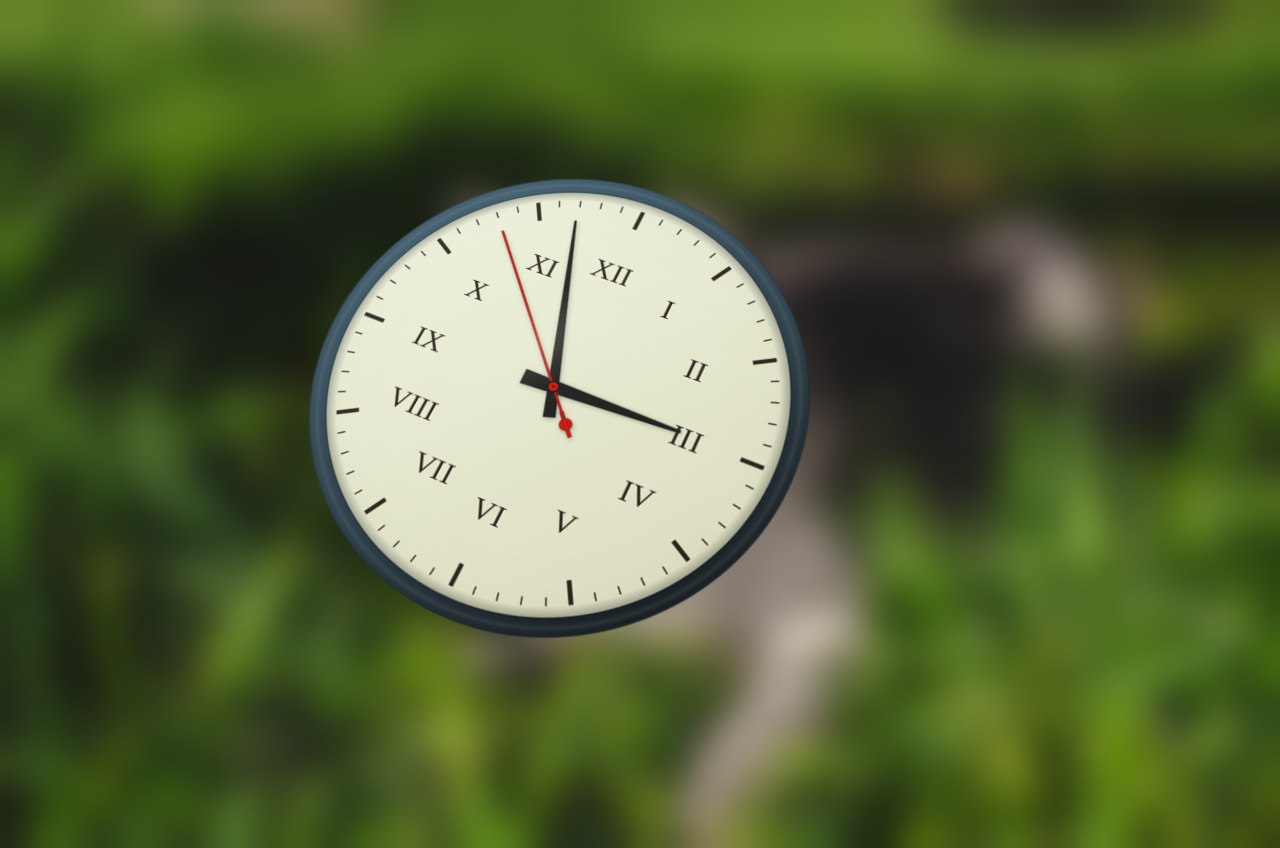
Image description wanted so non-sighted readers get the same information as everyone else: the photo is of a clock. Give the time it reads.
2:56:53
